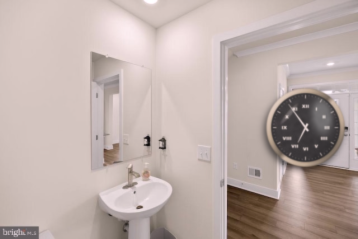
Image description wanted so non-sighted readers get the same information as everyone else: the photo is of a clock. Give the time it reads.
6:54
